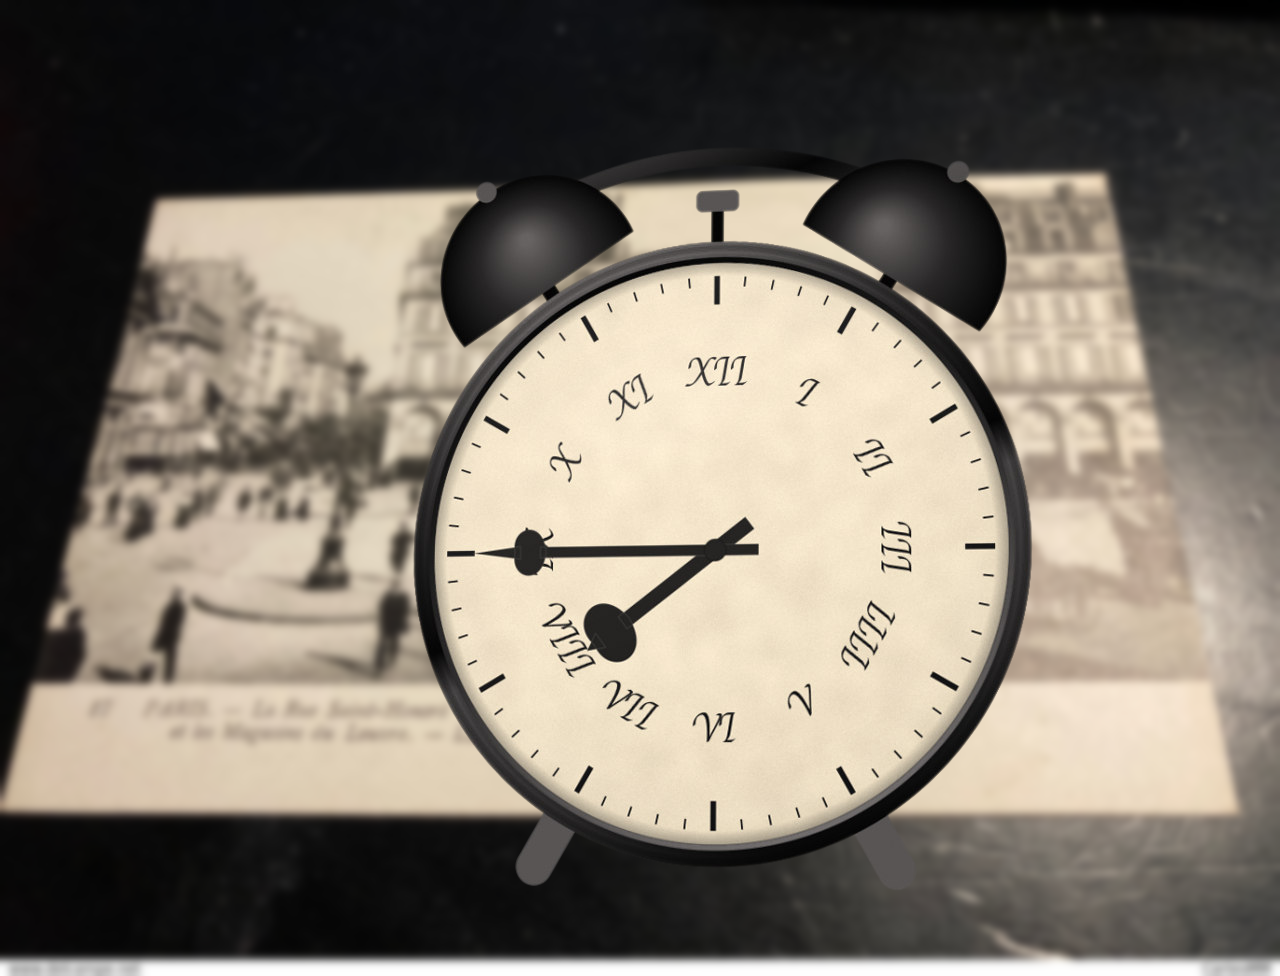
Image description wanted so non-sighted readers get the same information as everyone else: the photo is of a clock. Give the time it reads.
7:45
